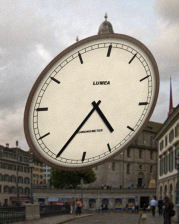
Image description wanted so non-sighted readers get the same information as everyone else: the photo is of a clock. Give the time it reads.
4:35
